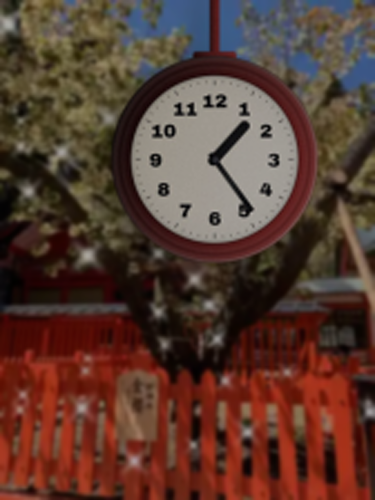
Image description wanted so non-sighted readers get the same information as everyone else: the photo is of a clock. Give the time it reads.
1:24
